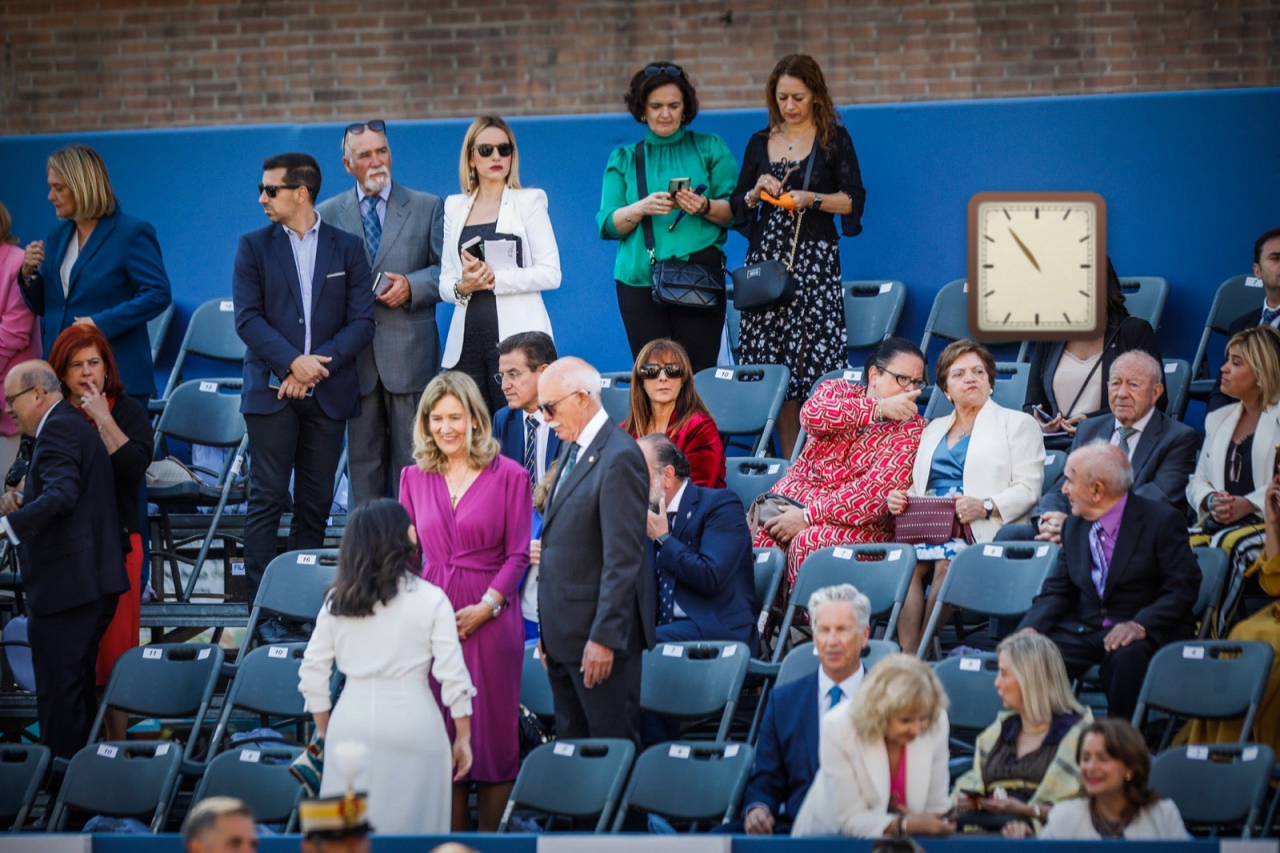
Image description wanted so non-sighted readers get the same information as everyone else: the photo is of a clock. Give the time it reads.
10:54
